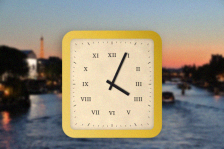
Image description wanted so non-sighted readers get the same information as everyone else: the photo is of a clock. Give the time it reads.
4:04
